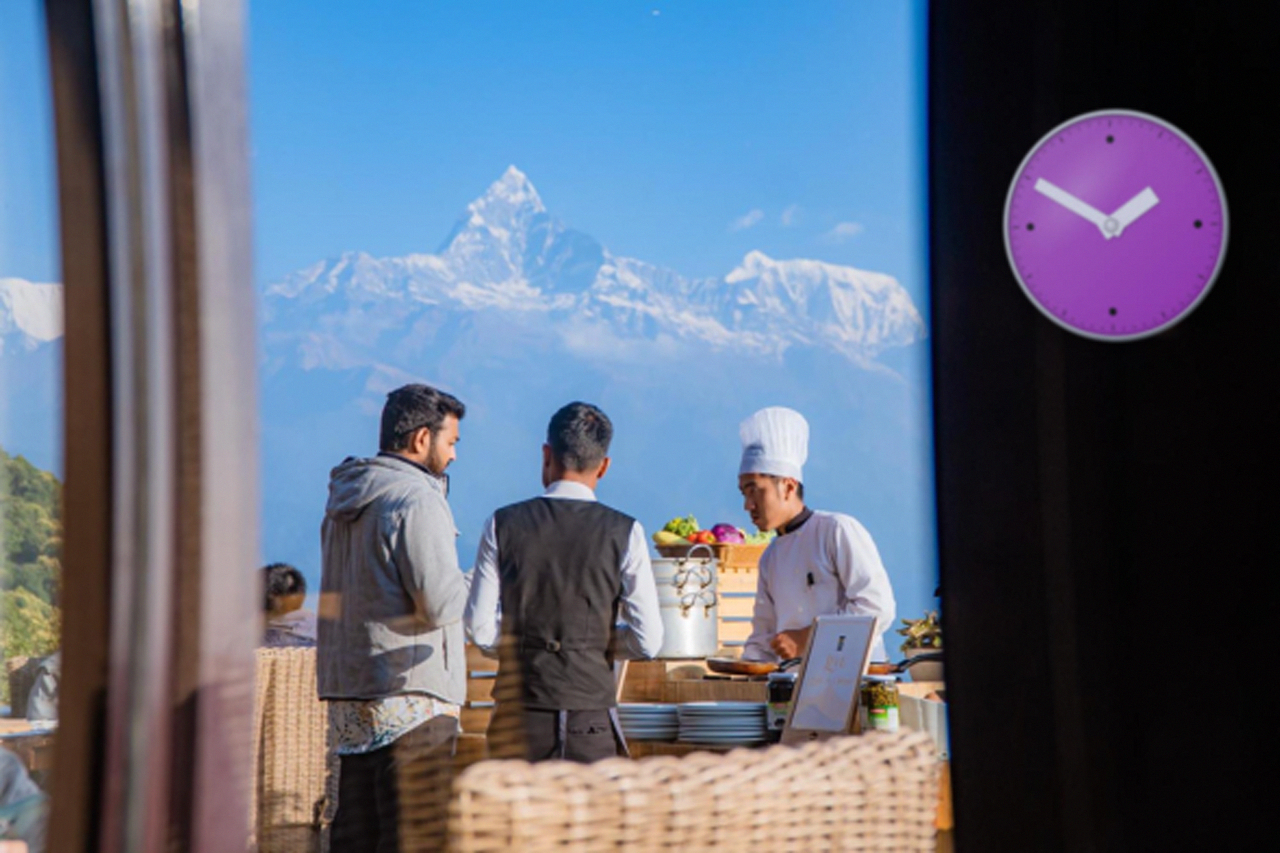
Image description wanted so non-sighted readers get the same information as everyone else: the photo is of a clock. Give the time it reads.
1:50
